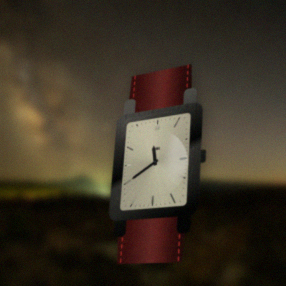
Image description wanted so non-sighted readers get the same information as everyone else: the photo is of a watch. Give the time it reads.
11:40
